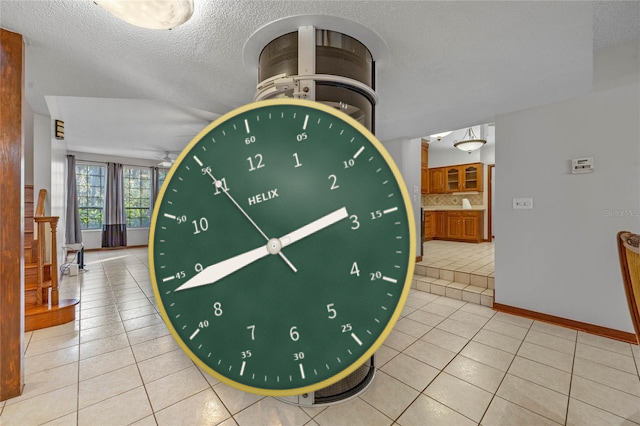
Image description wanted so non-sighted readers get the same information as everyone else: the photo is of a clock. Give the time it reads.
2:43:55
